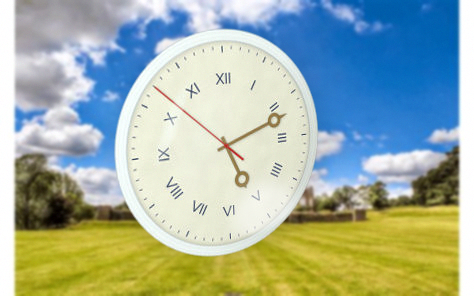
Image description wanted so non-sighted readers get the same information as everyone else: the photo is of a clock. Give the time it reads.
5:11:52
